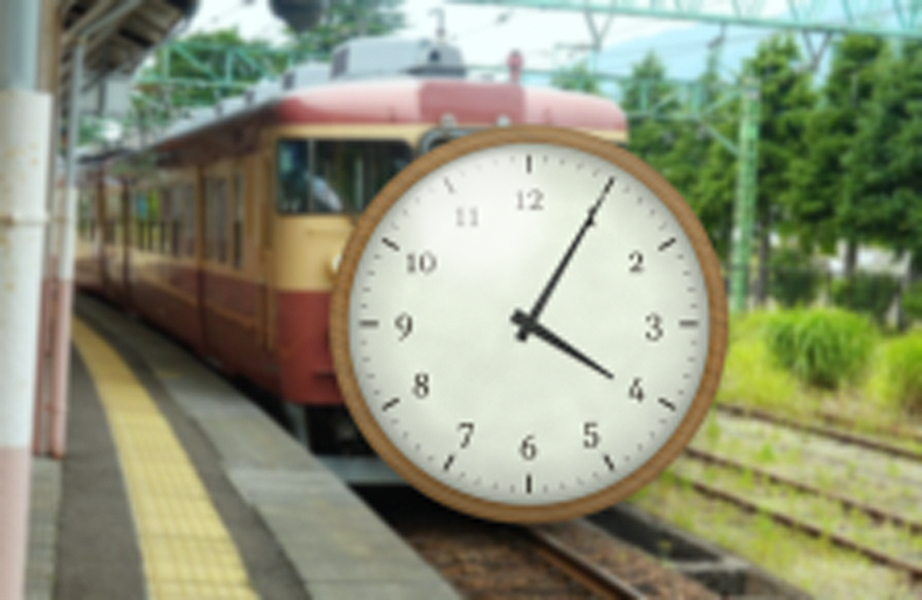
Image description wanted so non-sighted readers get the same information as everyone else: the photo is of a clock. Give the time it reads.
4:05
